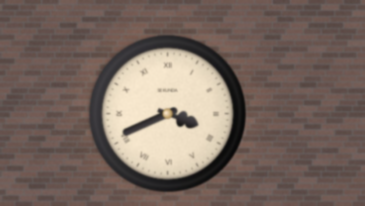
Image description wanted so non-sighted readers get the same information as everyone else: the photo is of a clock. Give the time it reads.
3:41
